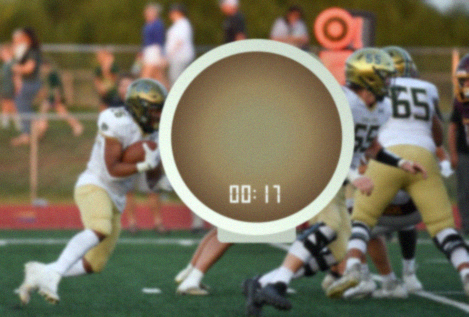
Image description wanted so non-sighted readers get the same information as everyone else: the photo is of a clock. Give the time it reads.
0:17
